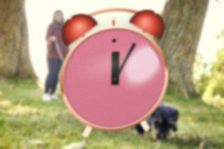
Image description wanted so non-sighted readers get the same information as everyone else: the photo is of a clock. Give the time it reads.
12:05
